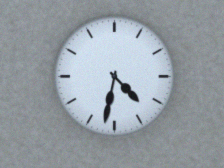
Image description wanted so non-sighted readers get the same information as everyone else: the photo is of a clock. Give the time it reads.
4:32
